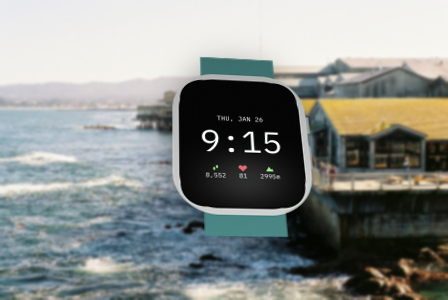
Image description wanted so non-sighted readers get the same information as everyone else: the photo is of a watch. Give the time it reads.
9:15
